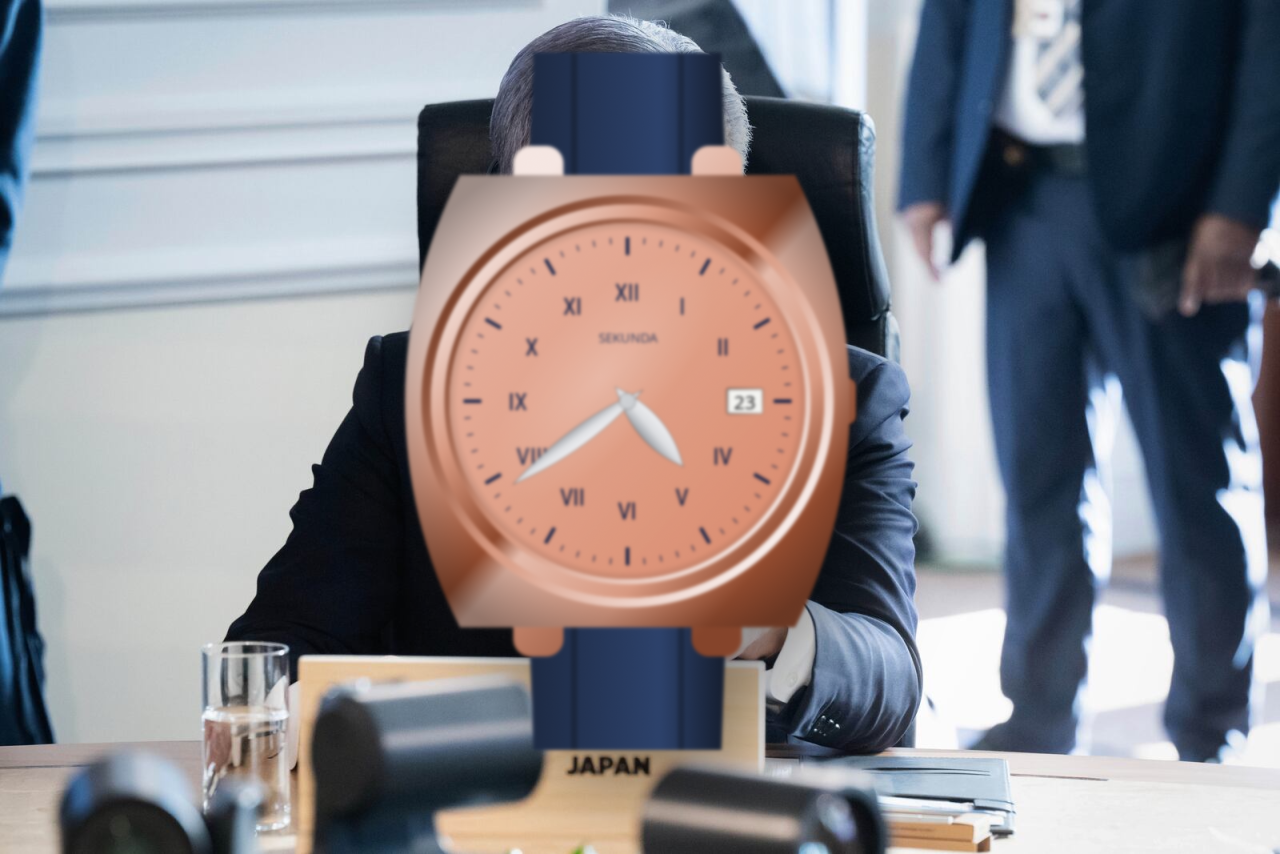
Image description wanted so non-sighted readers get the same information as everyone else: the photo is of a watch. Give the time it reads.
4:39
